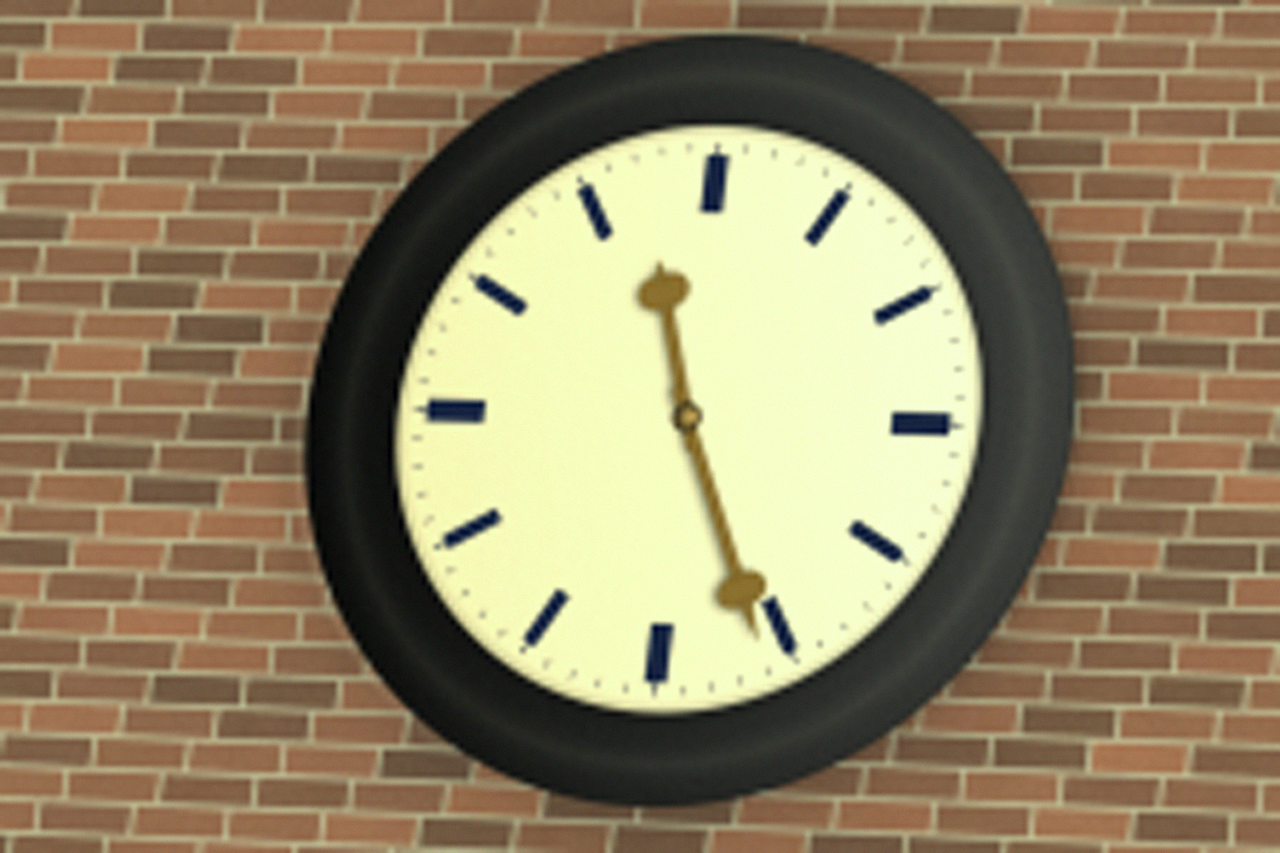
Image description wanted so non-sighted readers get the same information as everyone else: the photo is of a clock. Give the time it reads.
11:26
